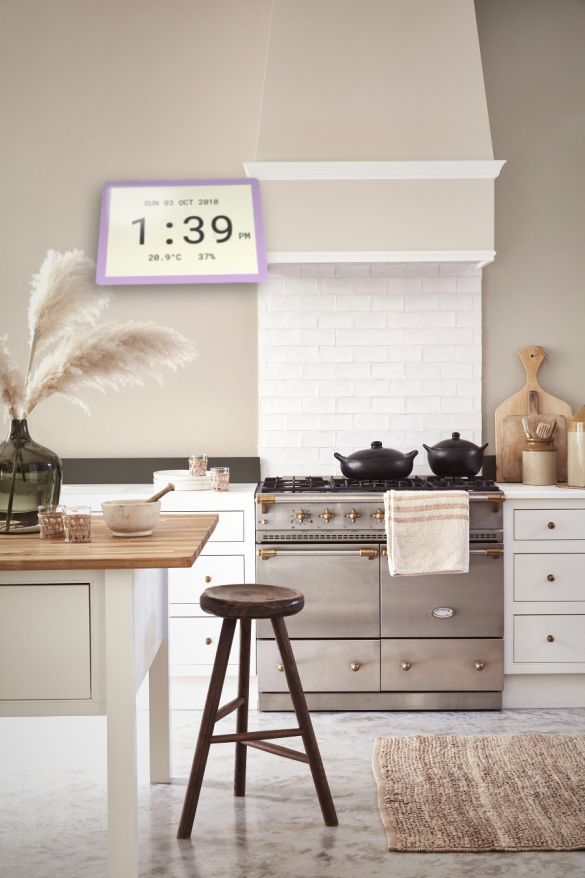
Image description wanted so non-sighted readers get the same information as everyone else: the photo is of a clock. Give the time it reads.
1:39
